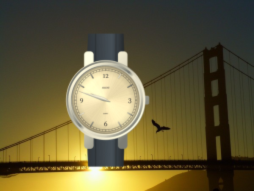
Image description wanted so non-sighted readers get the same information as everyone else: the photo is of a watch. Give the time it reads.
9:48
